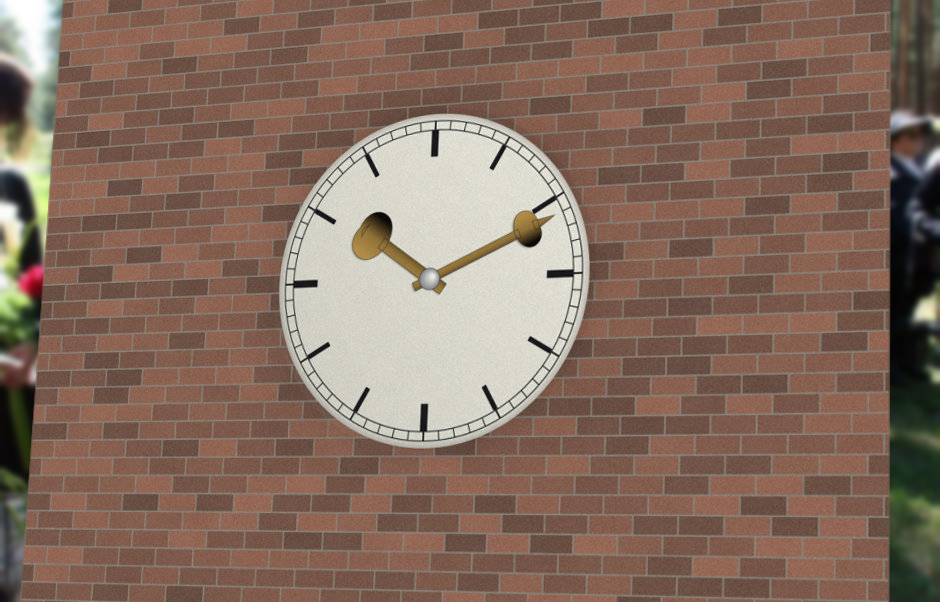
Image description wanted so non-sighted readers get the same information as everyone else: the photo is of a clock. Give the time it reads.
10:11
